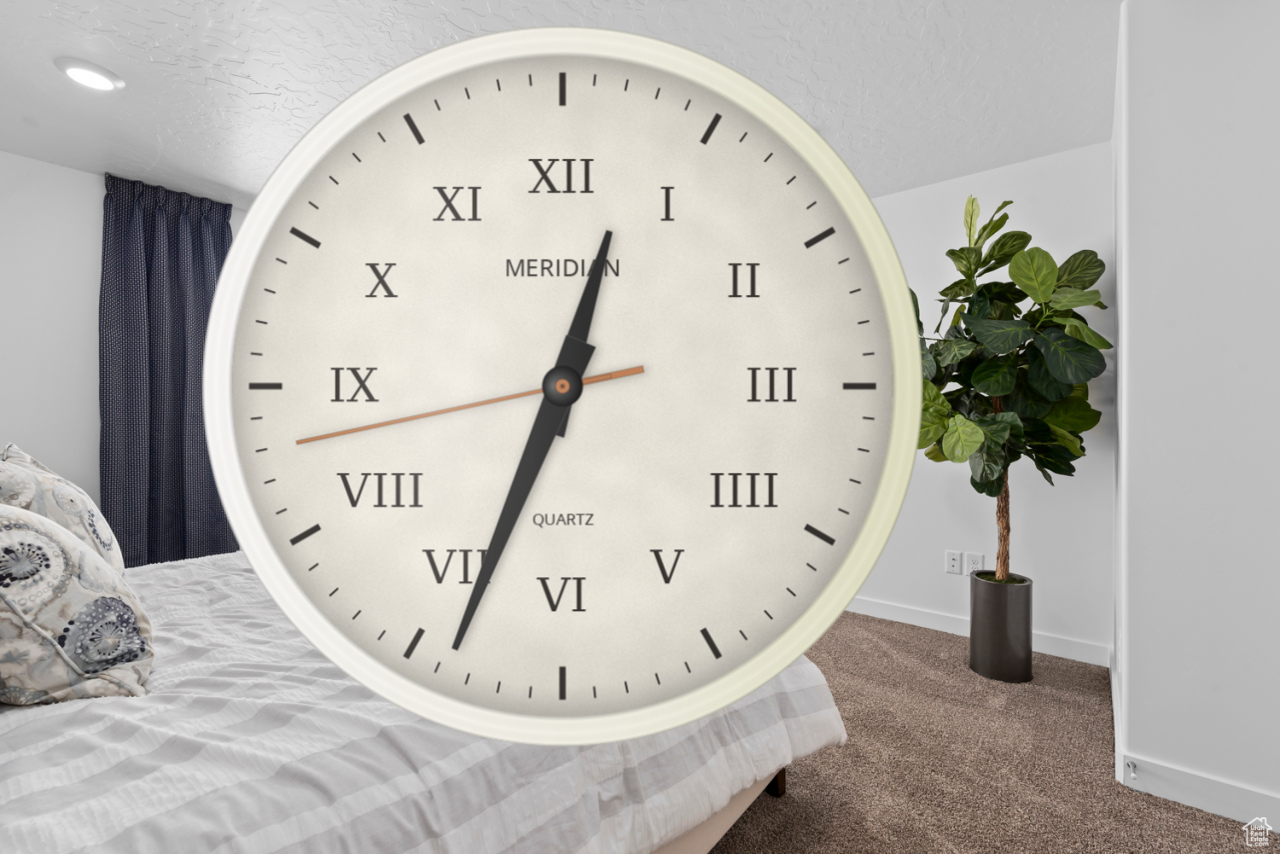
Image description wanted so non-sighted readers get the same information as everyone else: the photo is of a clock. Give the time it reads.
12:33:43
